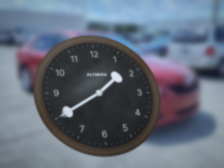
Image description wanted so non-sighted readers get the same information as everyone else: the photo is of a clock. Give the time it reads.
1:40
